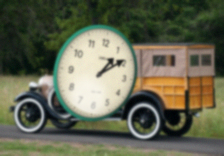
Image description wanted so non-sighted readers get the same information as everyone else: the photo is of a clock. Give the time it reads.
1:09
